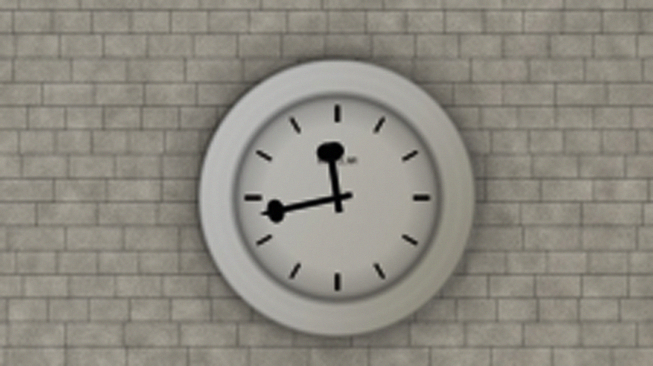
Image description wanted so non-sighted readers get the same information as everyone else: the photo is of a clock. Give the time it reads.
11:43
